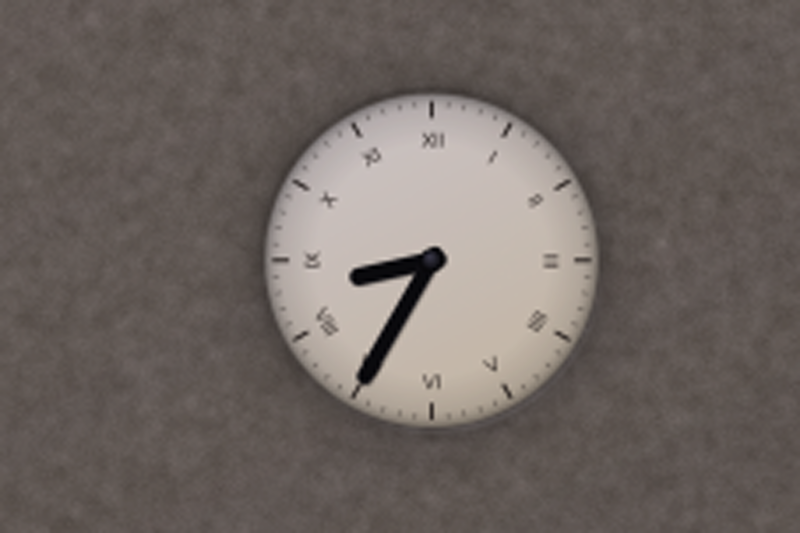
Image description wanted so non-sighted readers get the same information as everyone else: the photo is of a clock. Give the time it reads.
8:35
